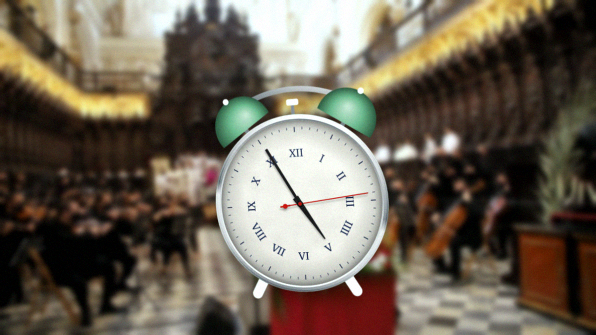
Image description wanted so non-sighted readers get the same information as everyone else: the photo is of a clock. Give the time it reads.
4:55:14
